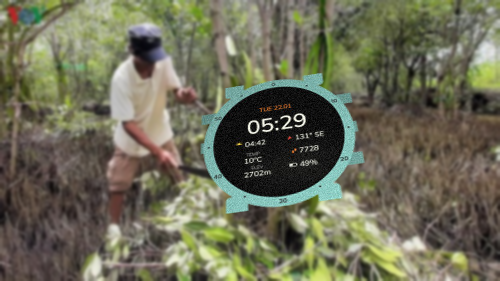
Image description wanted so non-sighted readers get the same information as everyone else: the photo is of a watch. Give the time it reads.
5:29
